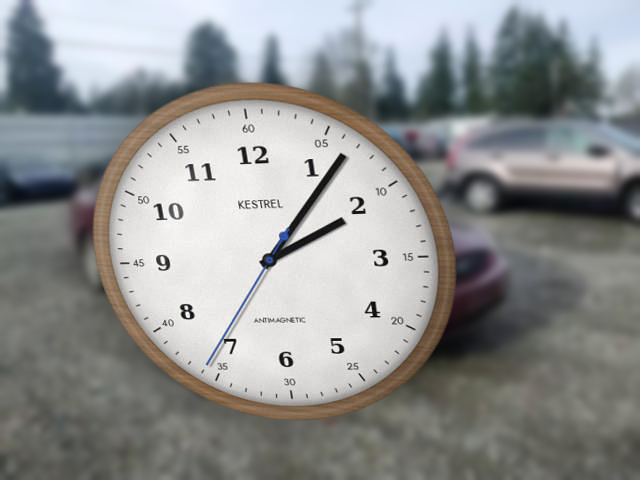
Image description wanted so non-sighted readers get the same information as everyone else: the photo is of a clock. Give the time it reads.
2:06:36
